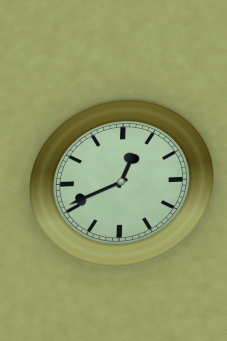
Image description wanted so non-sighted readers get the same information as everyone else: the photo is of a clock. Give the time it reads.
12:41
